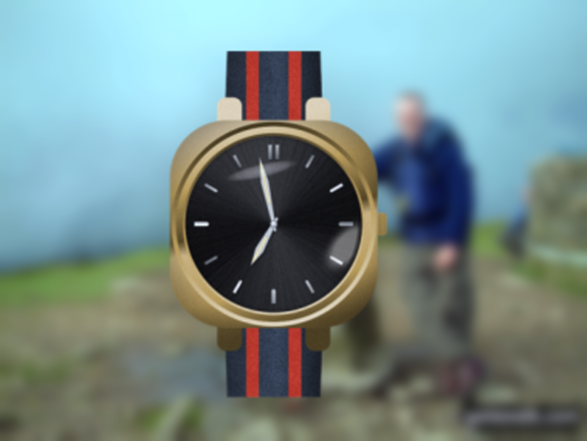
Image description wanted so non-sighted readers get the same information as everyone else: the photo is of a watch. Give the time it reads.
6:58
